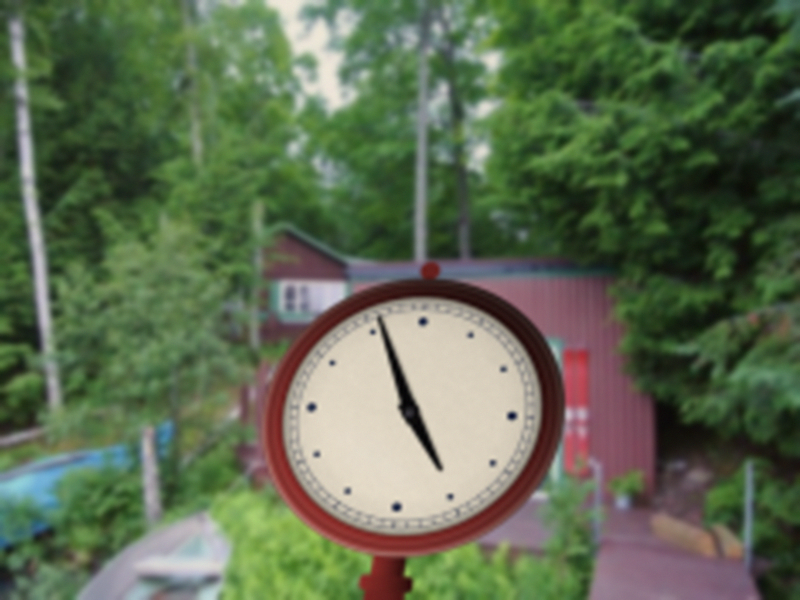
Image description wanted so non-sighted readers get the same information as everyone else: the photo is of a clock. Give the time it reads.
4:56
